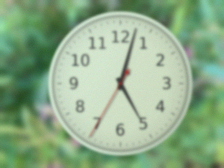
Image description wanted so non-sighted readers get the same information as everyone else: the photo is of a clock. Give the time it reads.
5:02:35
